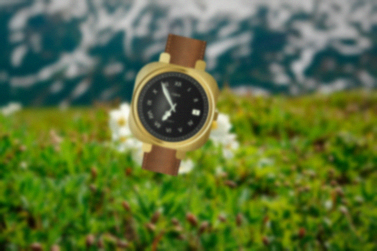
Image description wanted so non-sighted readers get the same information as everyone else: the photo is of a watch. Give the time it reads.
6:54
